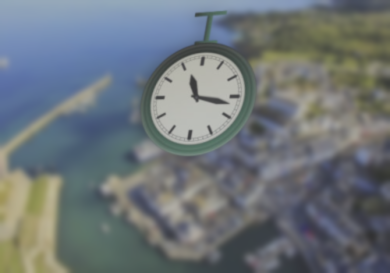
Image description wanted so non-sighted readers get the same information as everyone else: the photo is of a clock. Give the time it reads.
11:17
